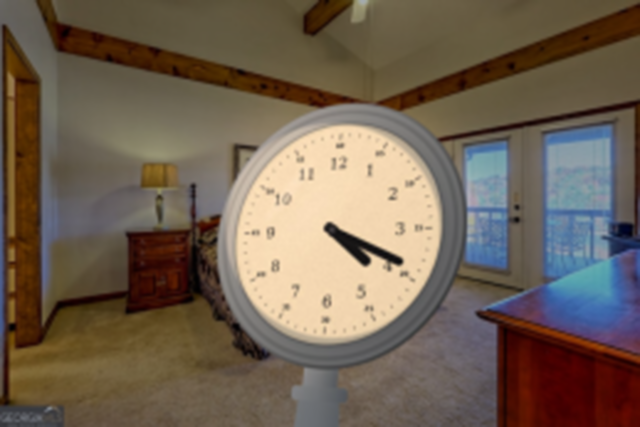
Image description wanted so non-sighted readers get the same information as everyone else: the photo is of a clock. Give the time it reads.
4:19
